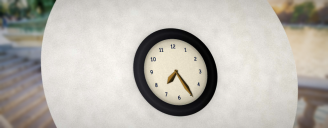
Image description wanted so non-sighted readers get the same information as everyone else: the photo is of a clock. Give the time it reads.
7:25
